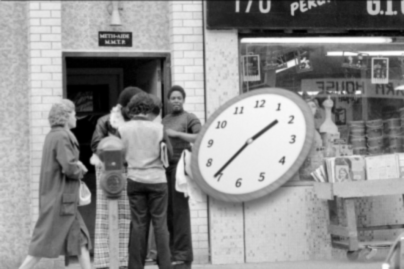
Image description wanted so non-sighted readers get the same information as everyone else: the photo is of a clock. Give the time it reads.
1:36
